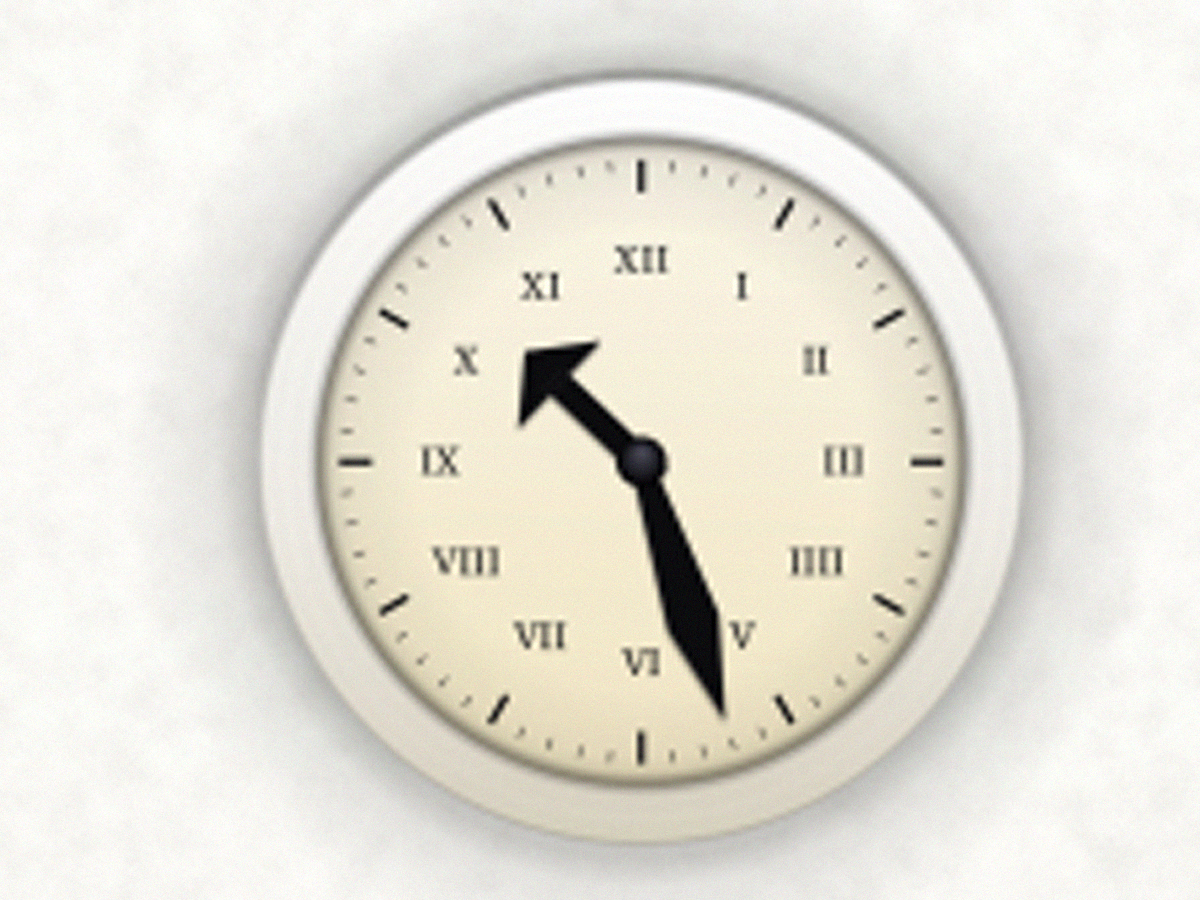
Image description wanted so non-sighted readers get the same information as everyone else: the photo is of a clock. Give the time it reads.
10:27
